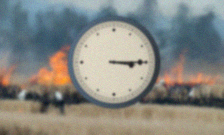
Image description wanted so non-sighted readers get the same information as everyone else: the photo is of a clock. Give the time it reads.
3:15
